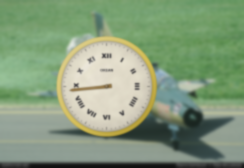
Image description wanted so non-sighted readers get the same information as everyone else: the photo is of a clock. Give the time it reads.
8:44
